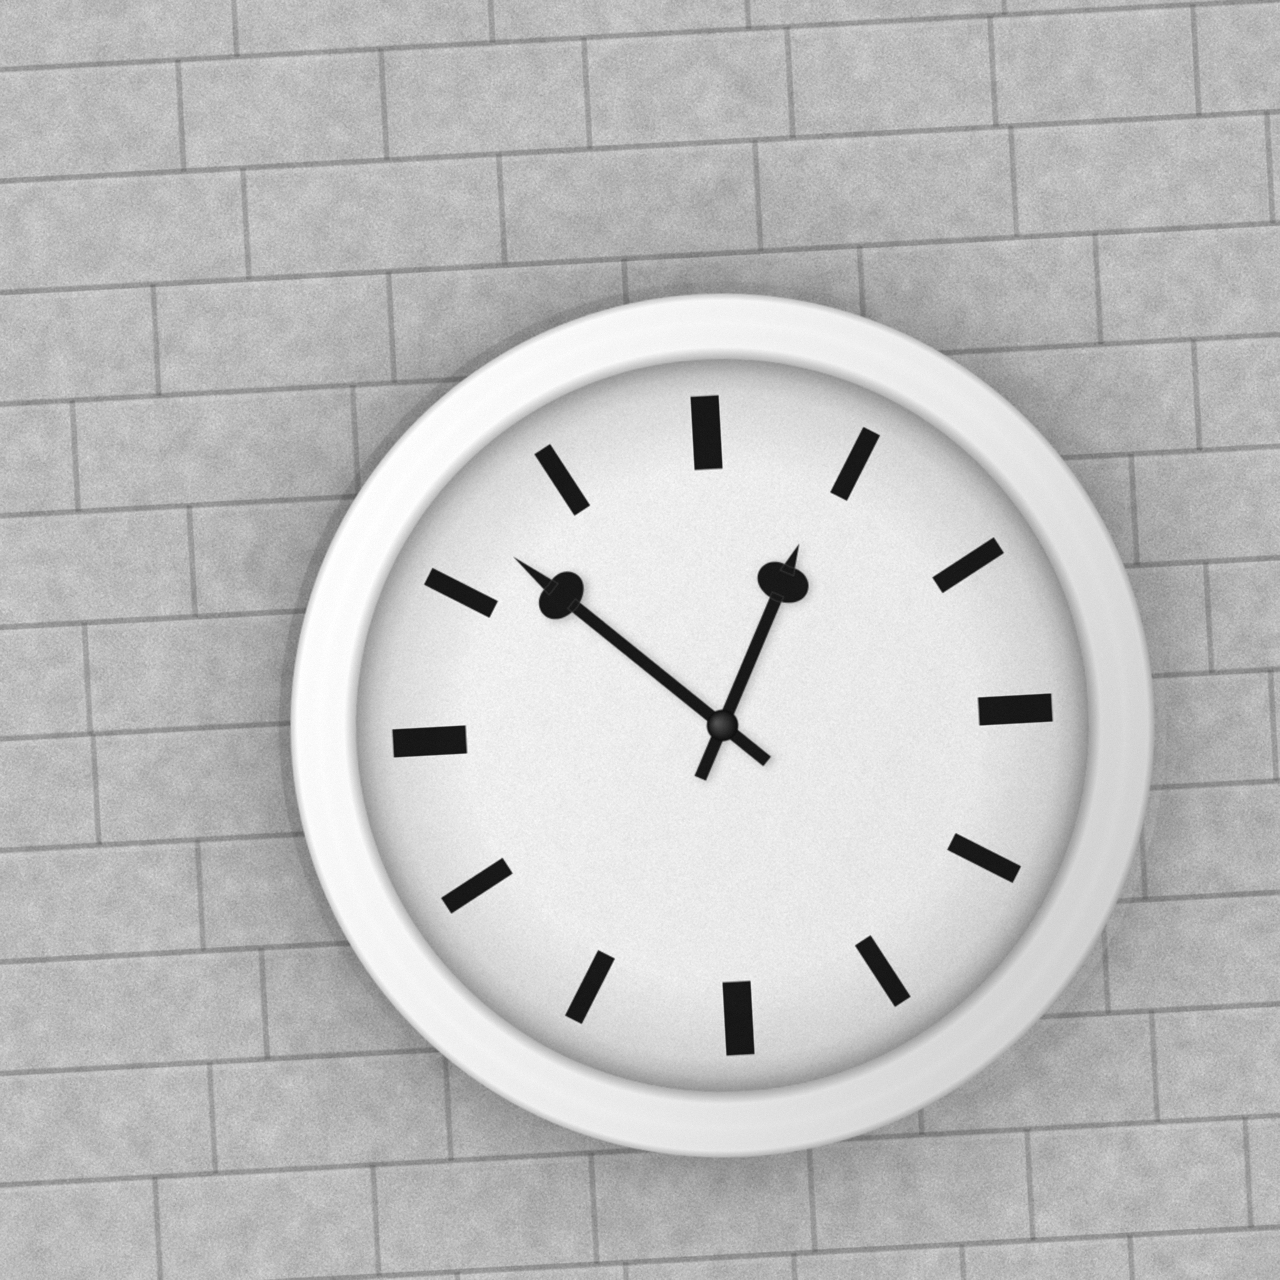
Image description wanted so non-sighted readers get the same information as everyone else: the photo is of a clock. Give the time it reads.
12:52
